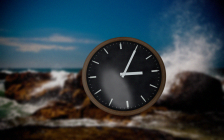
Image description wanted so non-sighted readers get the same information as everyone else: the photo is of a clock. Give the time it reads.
3:05
